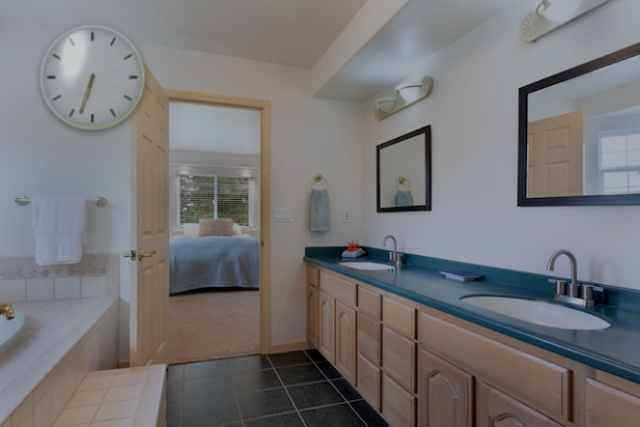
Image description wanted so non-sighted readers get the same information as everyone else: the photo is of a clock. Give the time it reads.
6:33
